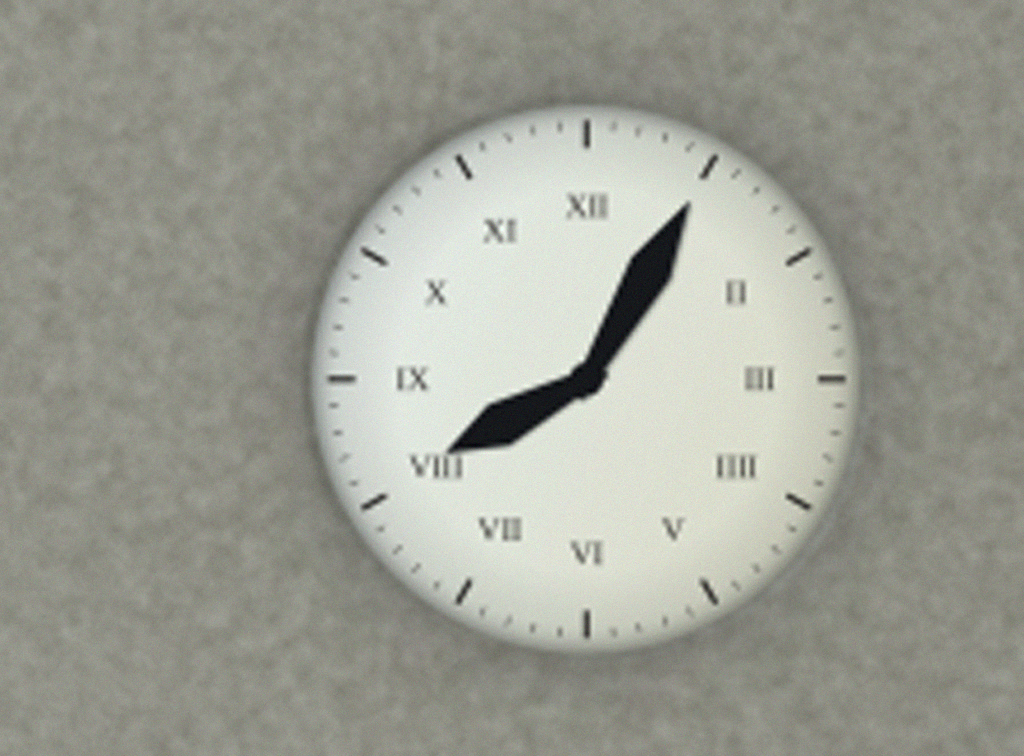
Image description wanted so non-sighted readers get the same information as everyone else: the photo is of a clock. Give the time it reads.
8:05
